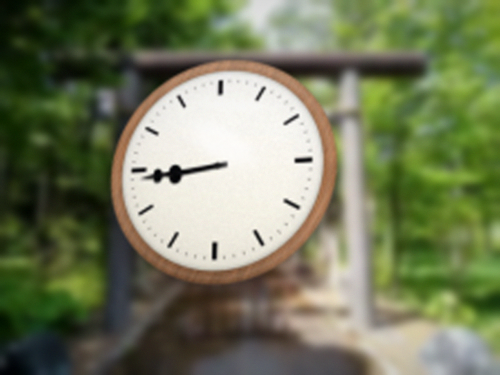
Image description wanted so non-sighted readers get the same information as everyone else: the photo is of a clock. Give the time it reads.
8:44
